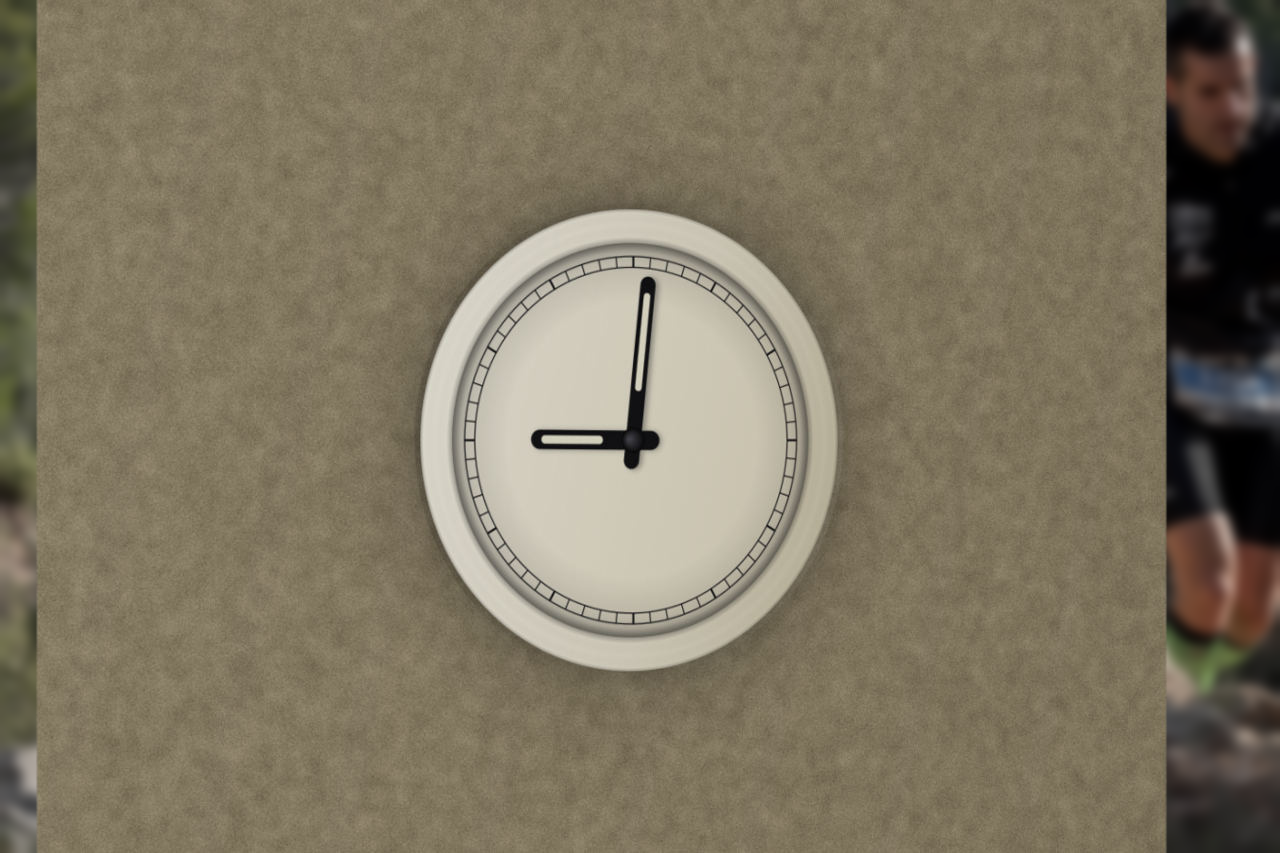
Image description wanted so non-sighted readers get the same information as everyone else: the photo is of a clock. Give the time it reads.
9:01
